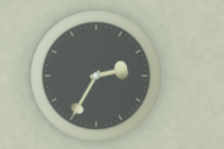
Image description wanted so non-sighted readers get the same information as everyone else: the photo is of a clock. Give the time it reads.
2:35
